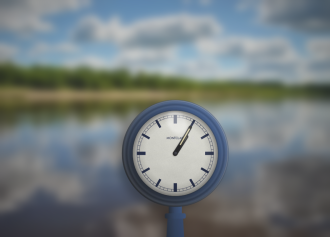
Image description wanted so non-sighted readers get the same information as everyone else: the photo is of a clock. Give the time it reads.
1:05
